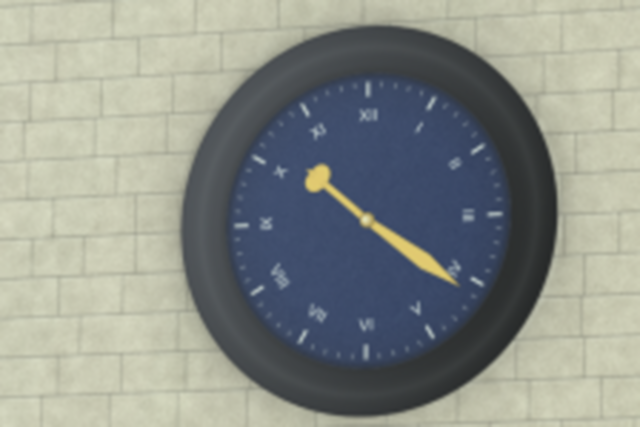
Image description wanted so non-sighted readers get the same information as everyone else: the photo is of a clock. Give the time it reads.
10:21
